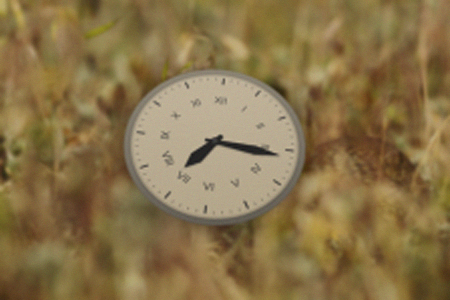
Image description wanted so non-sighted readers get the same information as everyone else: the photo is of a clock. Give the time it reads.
7:16
